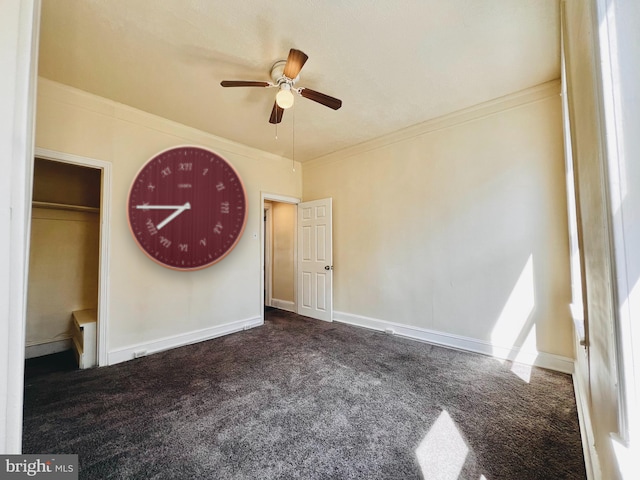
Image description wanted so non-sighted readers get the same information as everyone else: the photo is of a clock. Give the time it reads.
7:45
